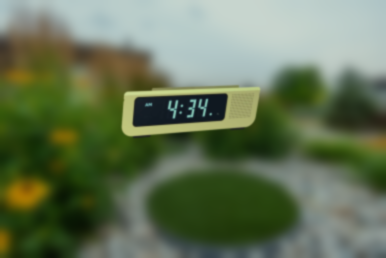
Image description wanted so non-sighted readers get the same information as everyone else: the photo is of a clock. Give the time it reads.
4:34
